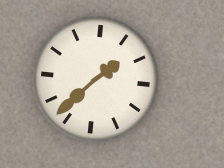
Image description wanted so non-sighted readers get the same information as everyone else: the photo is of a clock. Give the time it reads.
1:37
